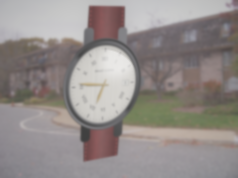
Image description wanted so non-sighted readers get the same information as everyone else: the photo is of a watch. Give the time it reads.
6:46
